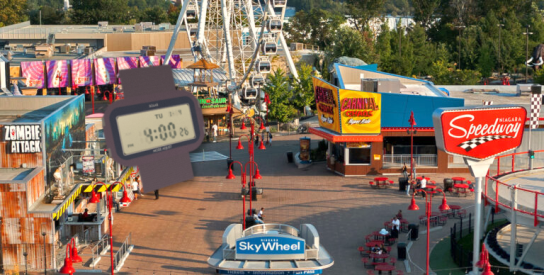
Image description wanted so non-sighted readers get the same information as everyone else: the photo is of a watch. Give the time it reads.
4:00:26
